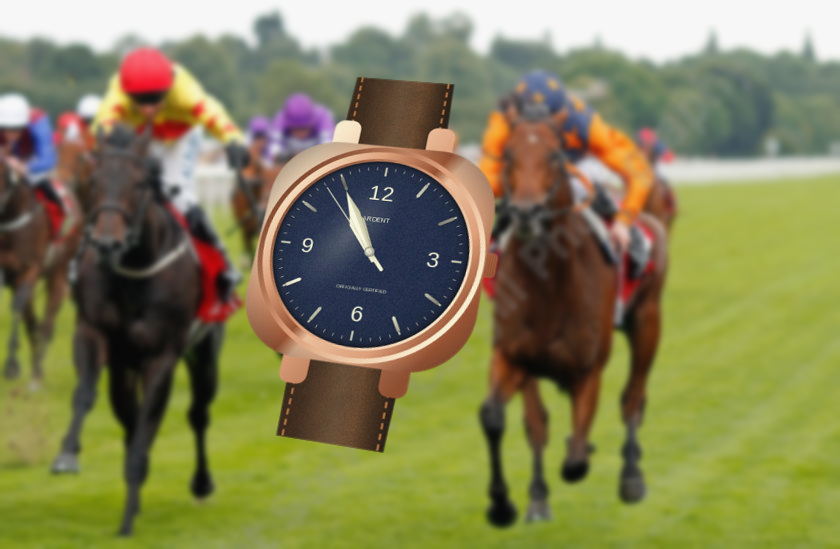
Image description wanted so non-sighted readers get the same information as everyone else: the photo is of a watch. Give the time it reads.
10:54:53
